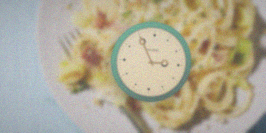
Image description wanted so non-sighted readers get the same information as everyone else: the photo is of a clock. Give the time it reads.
2:55
